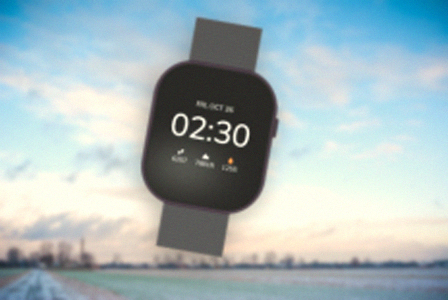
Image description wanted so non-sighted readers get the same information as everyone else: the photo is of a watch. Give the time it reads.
2:30
